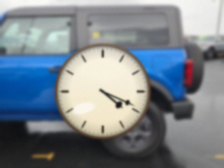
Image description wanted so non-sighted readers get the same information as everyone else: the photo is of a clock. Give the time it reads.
4:19
